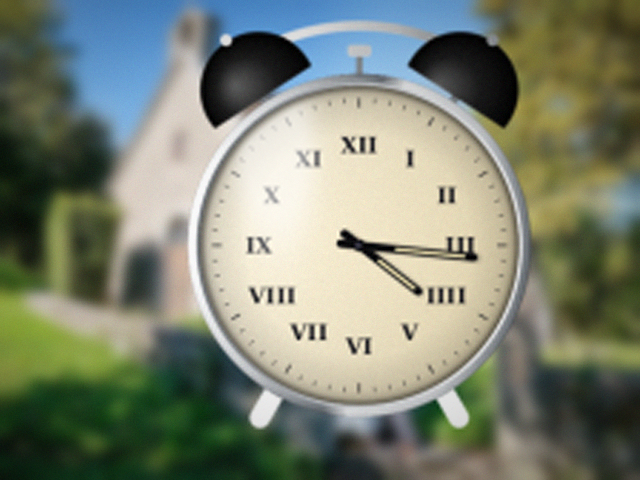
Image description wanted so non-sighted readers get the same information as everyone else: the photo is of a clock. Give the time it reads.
4:16
